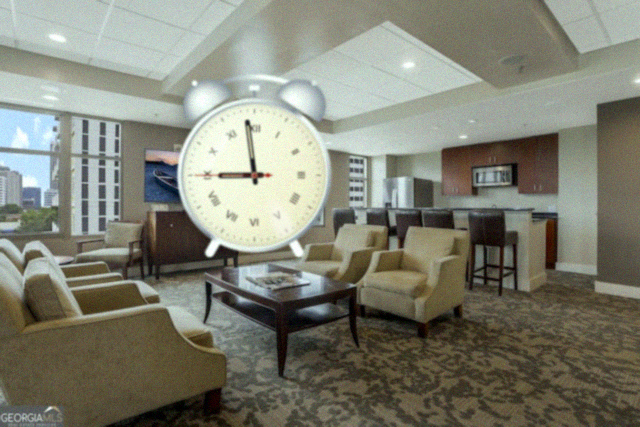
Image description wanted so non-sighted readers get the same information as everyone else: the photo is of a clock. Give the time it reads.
8:58:45
